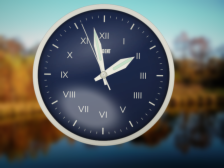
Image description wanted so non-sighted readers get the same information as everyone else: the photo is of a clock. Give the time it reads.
1:57:56
